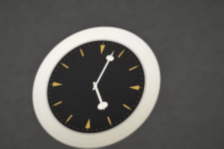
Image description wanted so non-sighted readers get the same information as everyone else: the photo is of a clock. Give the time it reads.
5:03
